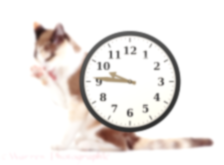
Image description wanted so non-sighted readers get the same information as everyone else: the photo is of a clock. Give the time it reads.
9:46
